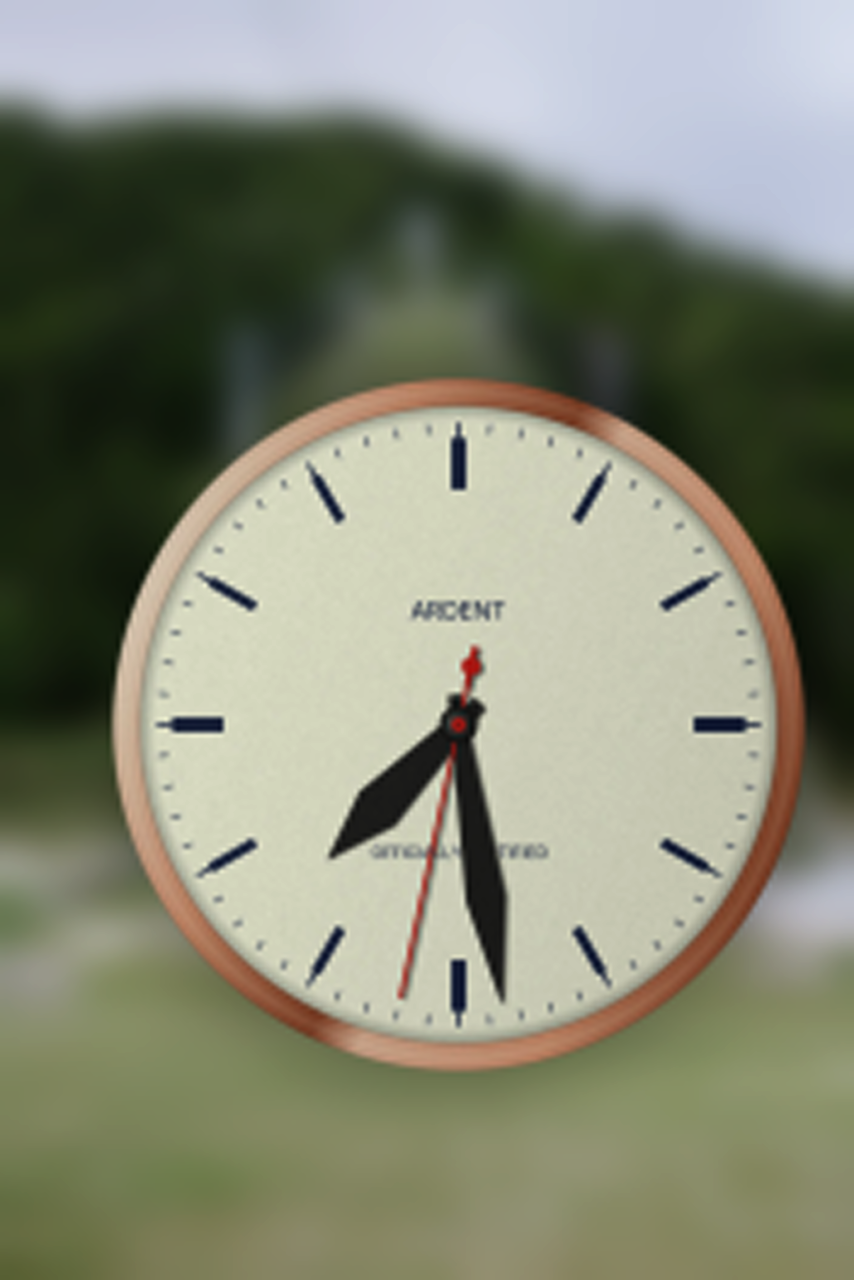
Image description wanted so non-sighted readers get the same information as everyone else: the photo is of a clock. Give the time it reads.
7:28:32
